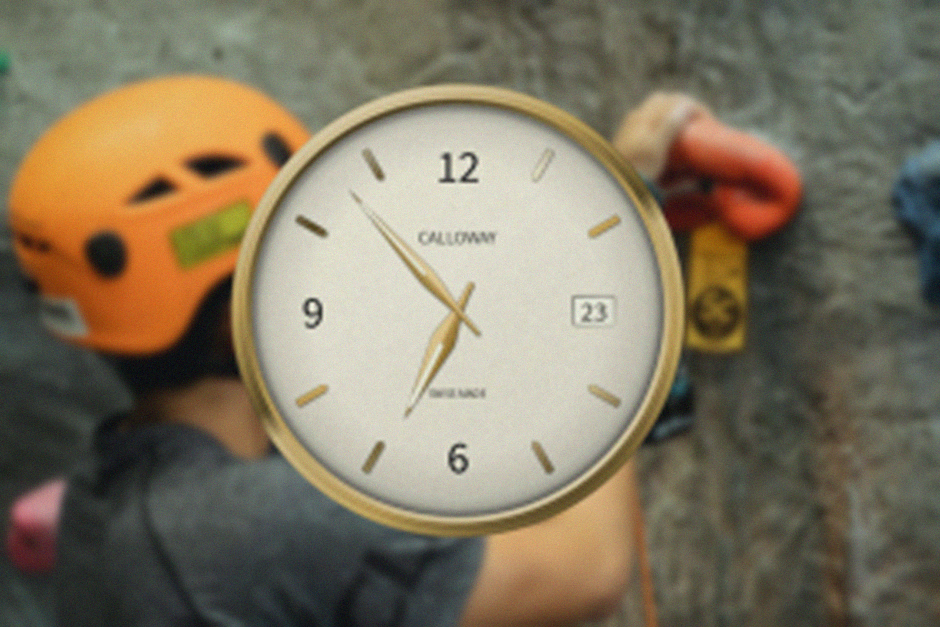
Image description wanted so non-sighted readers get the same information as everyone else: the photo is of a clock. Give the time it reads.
6:53
